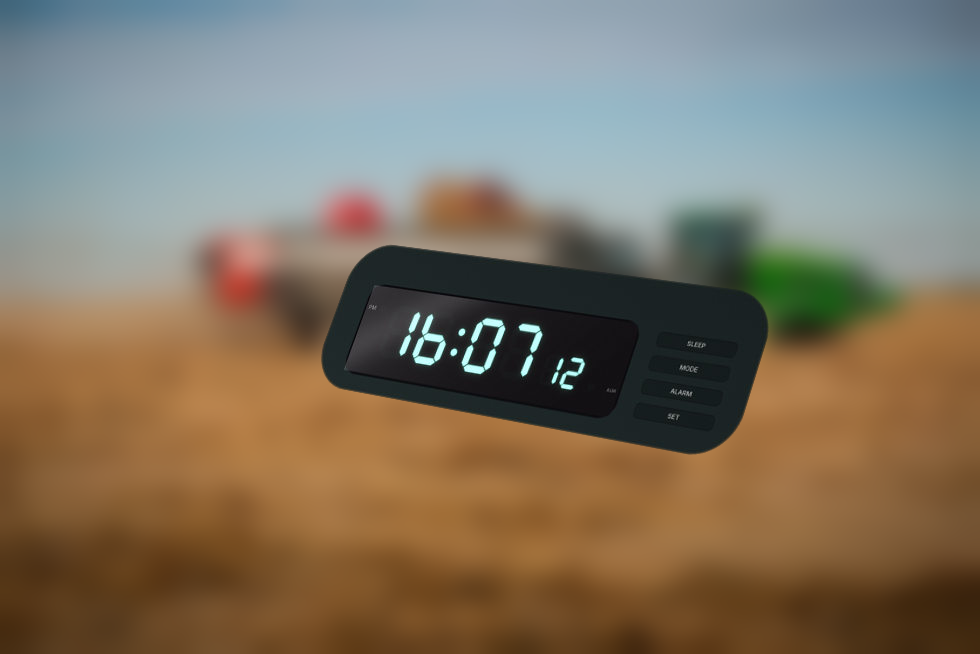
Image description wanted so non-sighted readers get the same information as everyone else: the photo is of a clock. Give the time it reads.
16:07:12
